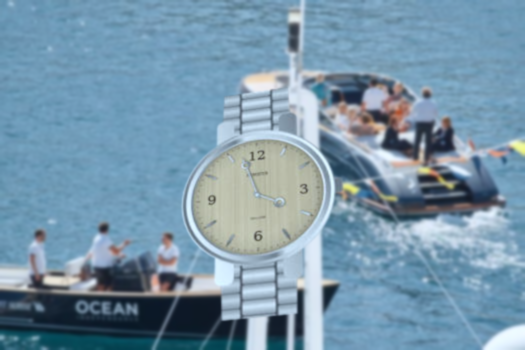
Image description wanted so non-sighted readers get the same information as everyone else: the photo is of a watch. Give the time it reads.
3:57
